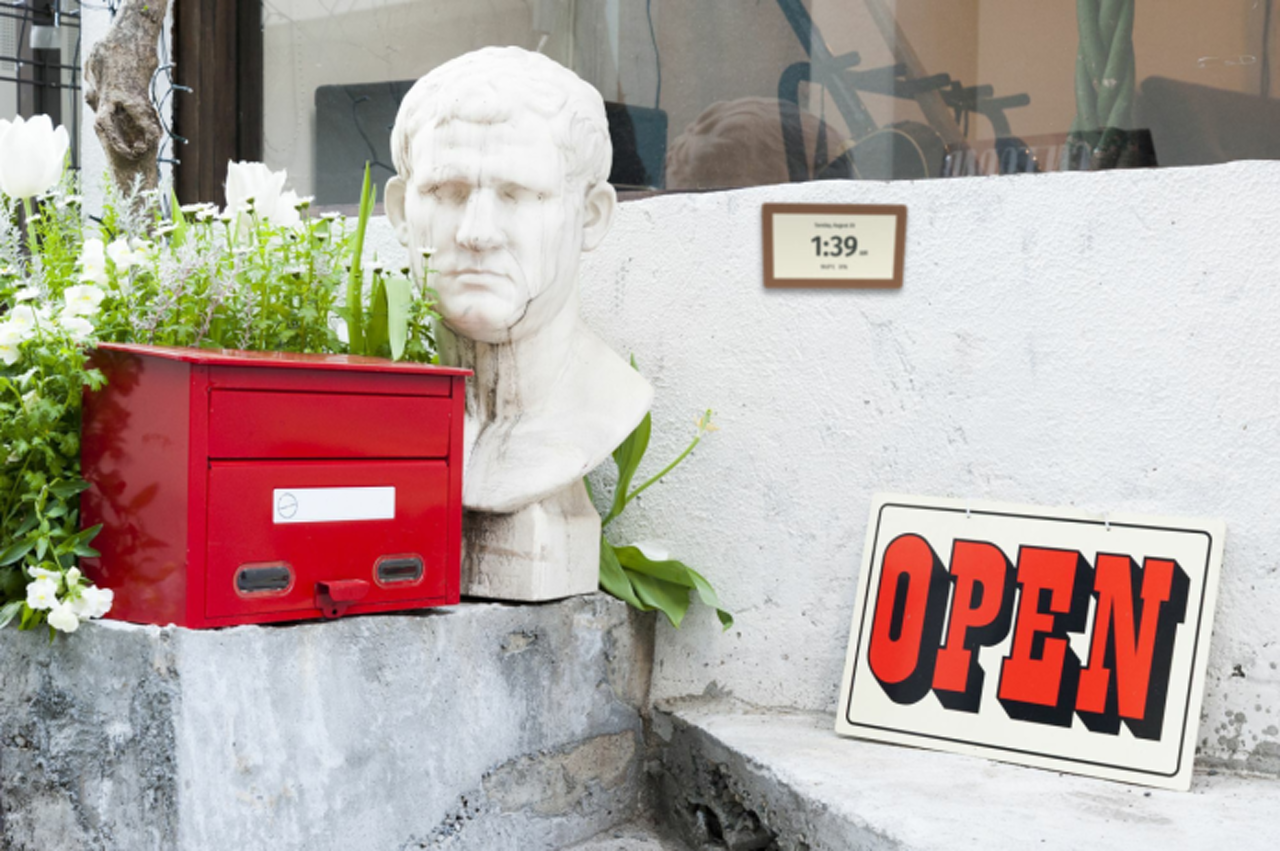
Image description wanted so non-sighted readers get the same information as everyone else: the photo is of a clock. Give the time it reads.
1:39
